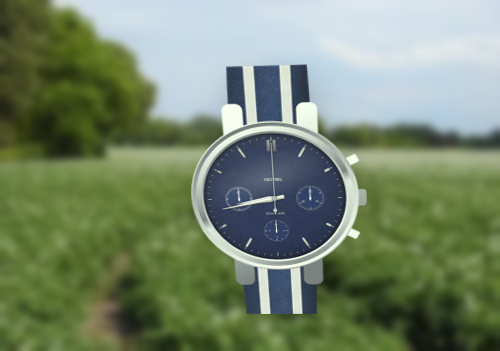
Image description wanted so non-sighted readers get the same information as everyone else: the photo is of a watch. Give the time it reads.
8:43
